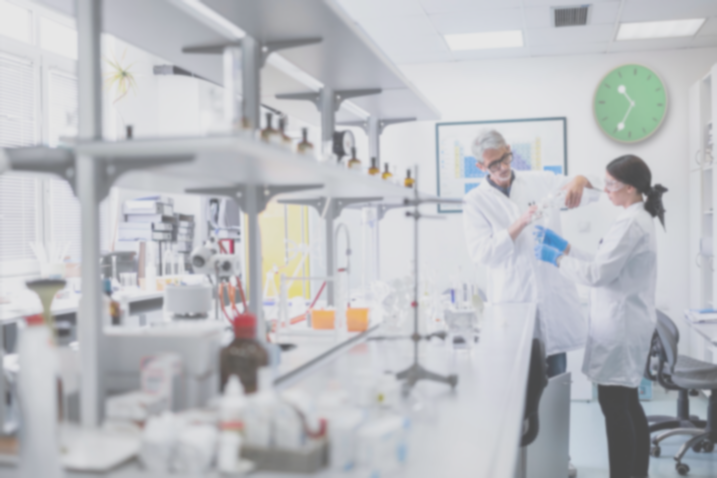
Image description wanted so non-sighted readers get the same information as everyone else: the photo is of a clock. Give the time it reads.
10:34
